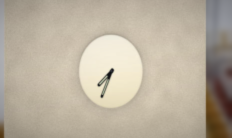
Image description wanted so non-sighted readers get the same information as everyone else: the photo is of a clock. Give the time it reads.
7:34
